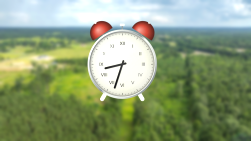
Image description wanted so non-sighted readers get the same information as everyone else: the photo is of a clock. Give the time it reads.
8:33
